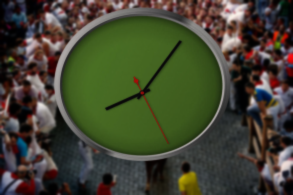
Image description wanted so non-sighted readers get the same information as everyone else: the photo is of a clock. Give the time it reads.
8:05:26
